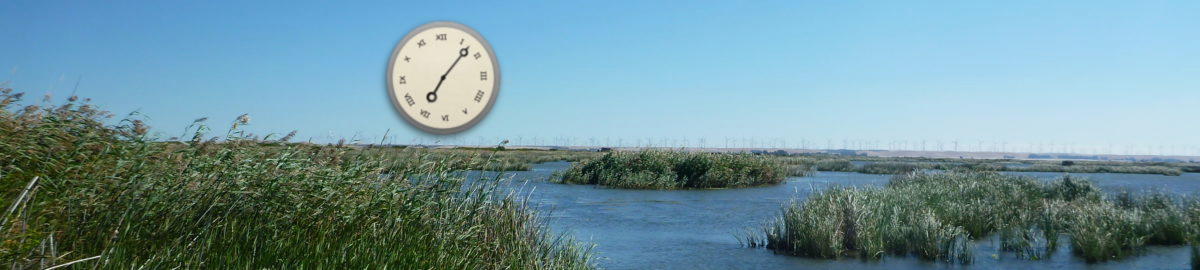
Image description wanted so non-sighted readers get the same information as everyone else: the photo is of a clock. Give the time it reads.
7:07
